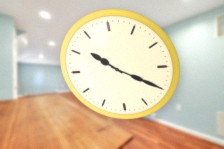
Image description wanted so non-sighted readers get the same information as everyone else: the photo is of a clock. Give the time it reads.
10:20
